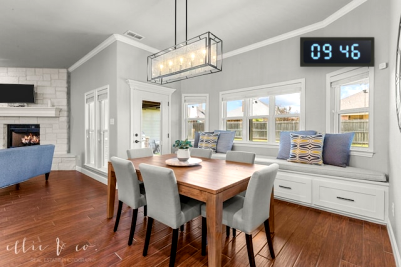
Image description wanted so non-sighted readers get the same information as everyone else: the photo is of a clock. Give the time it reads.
9:46
